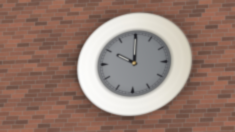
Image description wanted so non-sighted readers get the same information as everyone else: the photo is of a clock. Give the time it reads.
10:00
